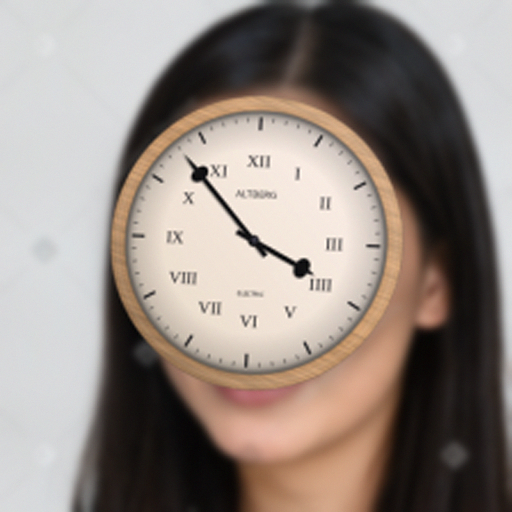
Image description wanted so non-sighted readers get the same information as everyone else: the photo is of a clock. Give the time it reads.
3:53
